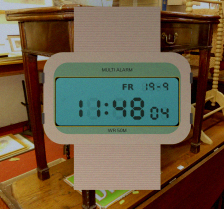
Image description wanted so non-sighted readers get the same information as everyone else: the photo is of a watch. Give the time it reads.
11:48:04
